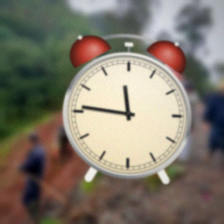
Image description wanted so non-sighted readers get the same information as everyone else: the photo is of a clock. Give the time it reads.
11:46
